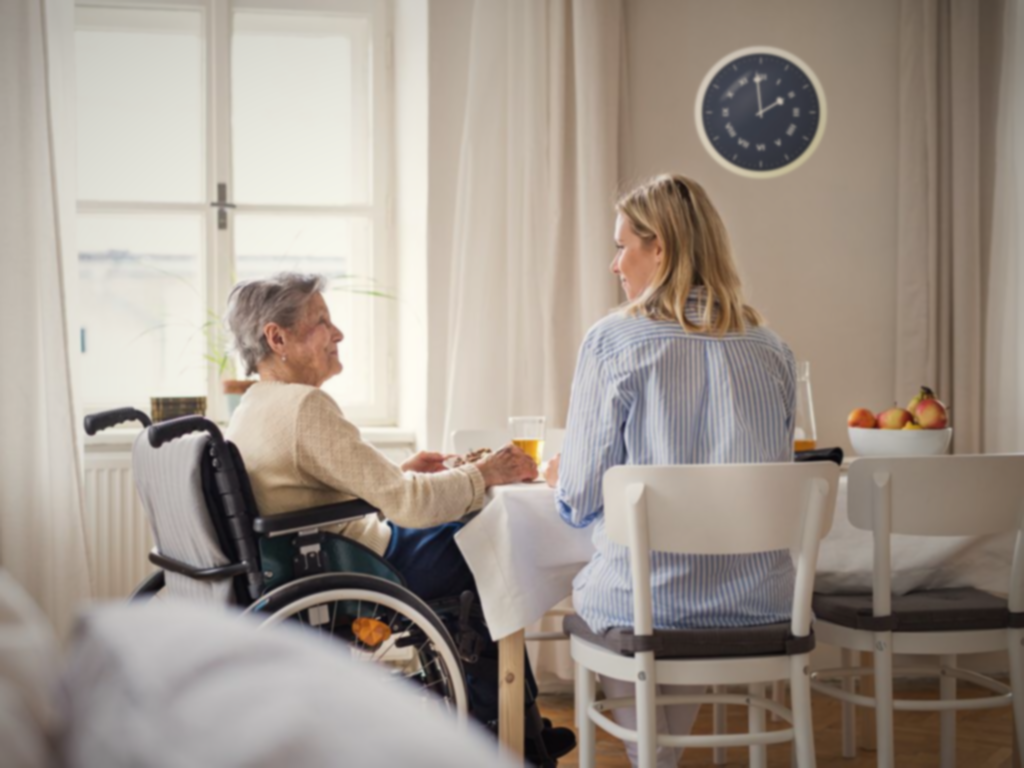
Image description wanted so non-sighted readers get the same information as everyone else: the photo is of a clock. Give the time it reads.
1:59
